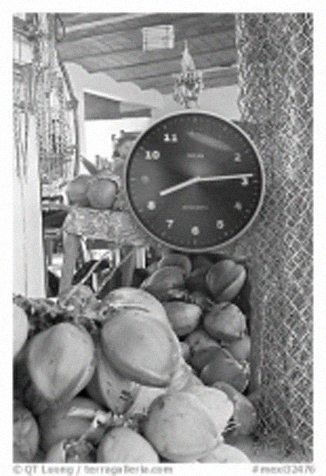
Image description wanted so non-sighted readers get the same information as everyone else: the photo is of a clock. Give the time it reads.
8:14
